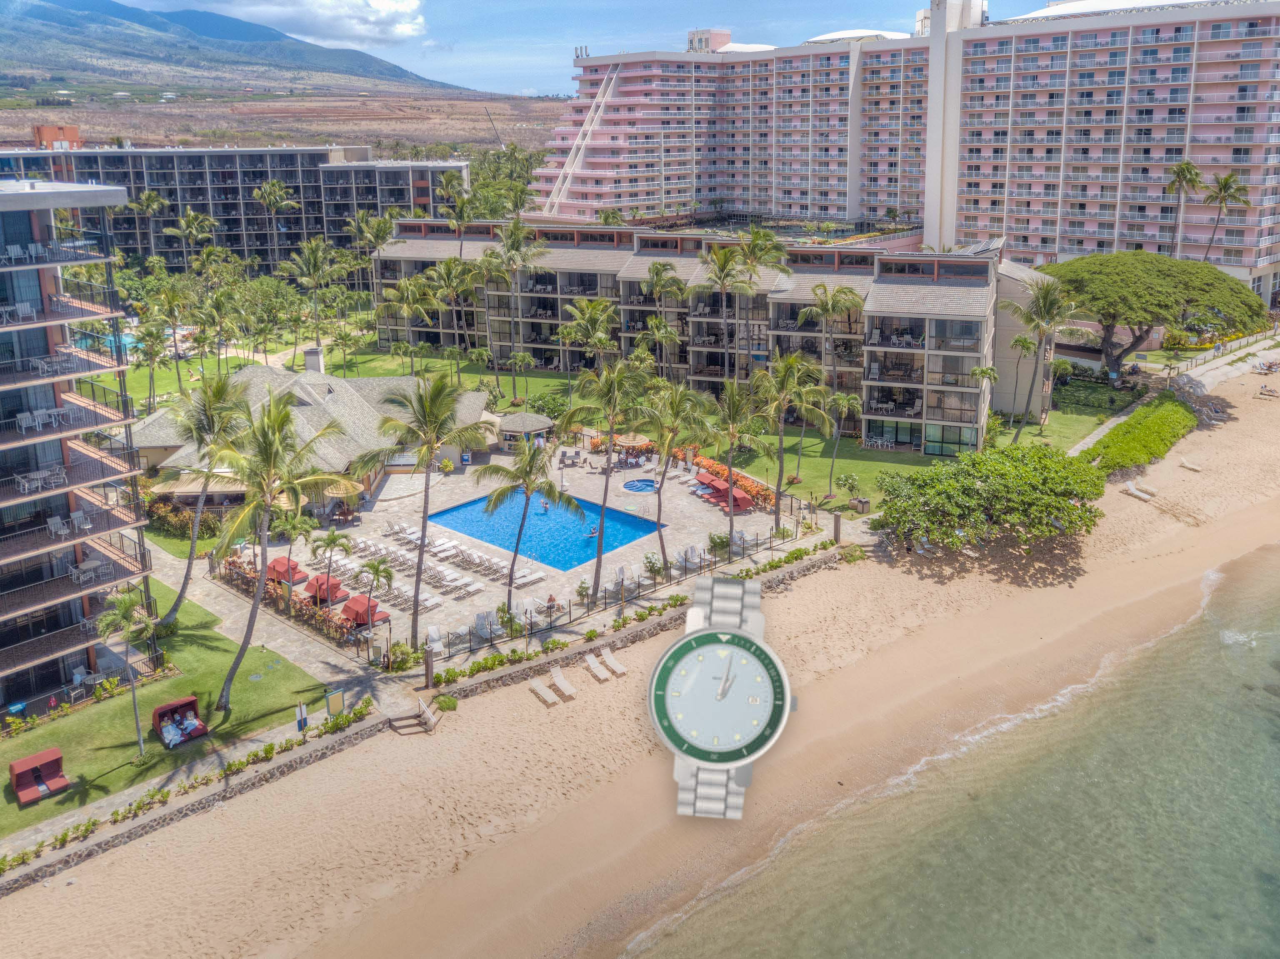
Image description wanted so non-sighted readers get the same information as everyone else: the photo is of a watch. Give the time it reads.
1:02
